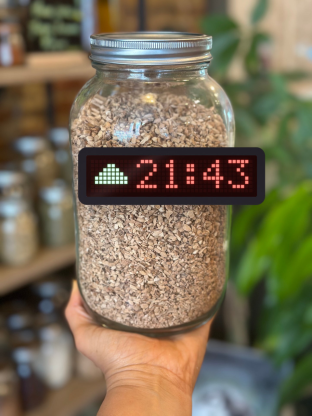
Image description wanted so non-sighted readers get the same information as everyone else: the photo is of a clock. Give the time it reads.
21:43
